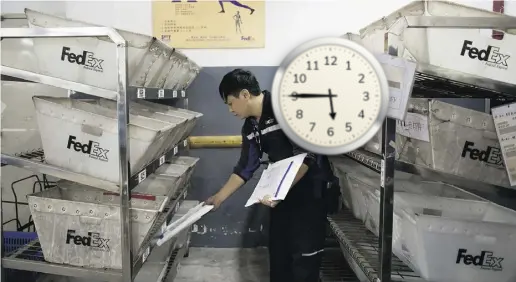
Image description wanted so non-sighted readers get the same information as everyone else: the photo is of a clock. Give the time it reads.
5:45
